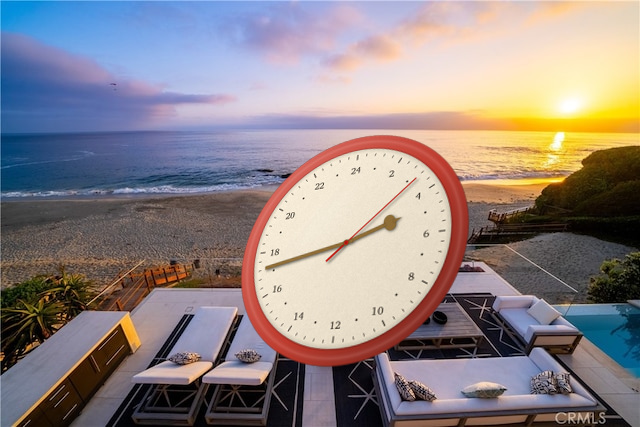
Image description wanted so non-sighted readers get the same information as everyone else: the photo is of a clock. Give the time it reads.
4:43:08
